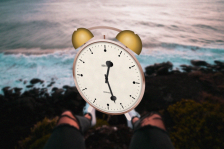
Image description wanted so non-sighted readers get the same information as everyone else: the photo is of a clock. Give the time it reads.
12:27
